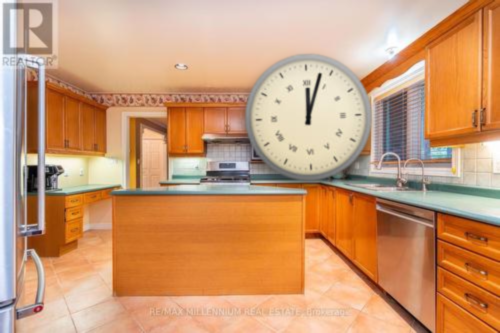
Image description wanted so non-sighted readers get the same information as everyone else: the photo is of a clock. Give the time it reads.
12:03
